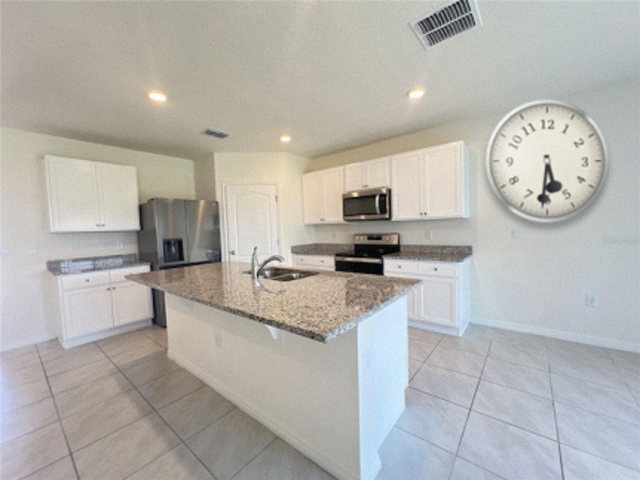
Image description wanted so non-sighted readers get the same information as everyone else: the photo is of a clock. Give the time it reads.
5:31
